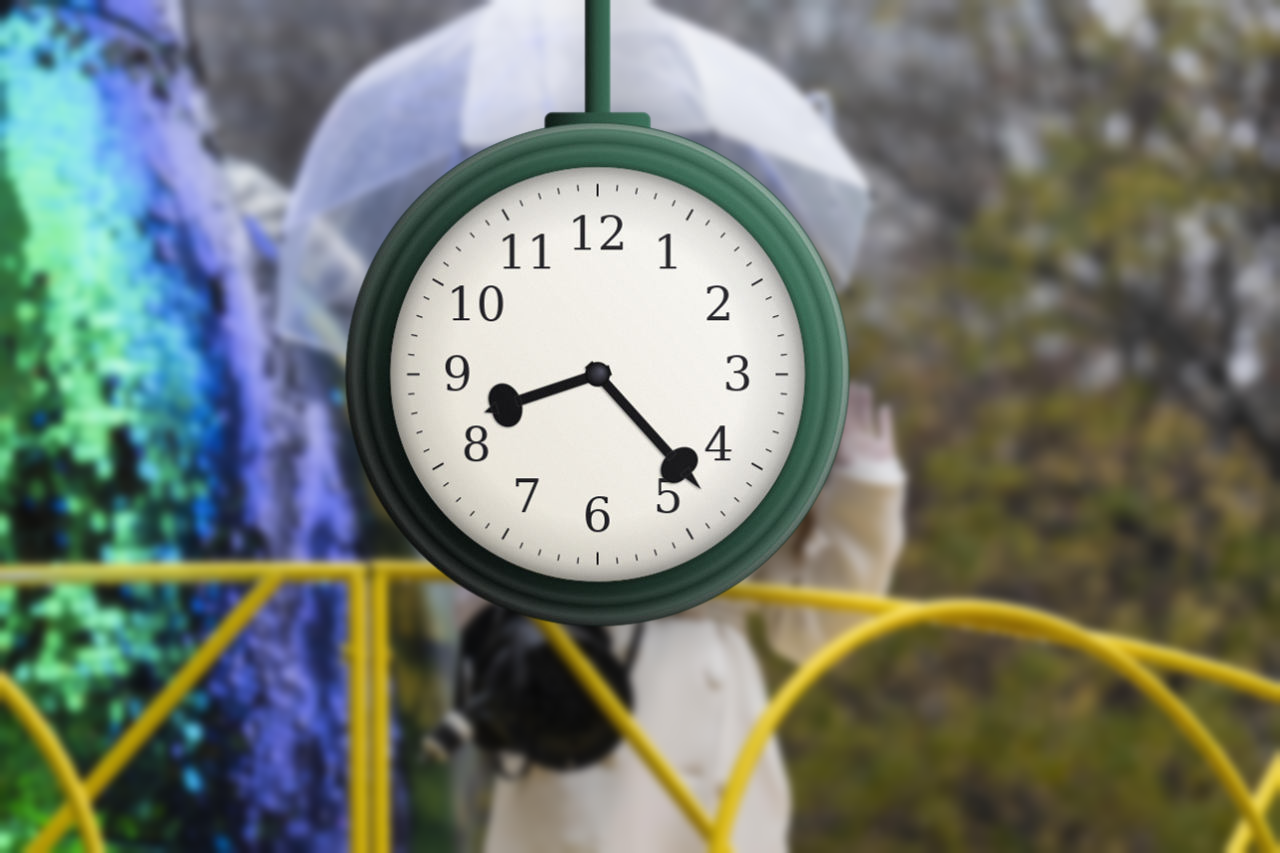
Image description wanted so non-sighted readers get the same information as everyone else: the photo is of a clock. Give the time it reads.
8:23
